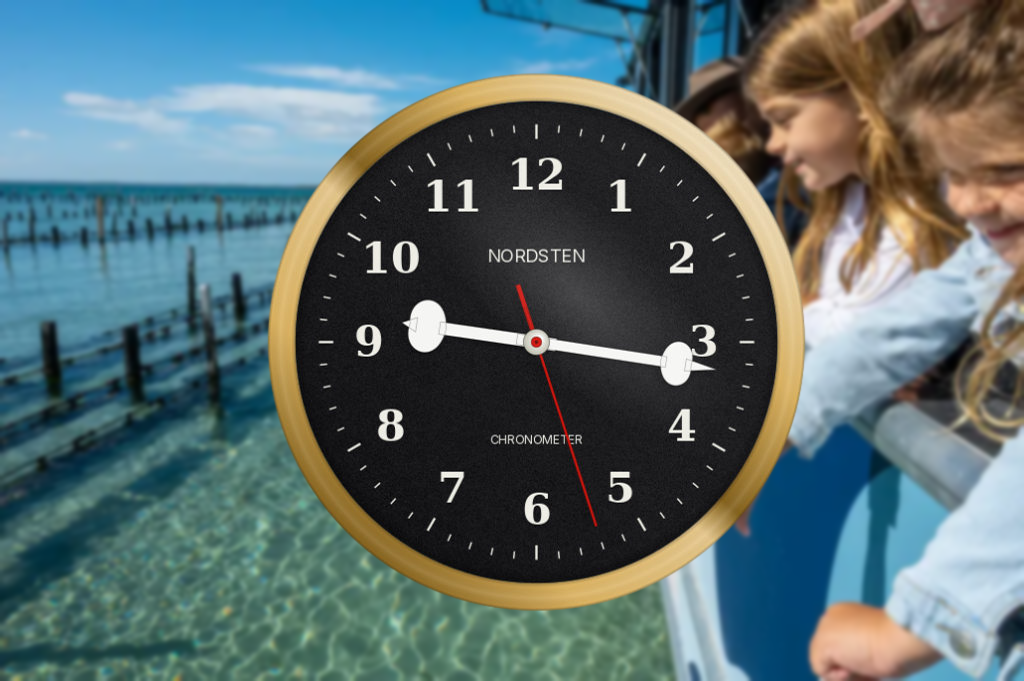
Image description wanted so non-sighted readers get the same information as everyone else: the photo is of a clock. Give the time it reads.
9:16:27
